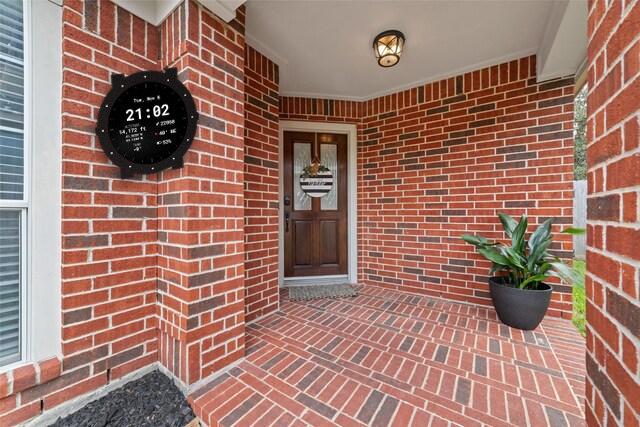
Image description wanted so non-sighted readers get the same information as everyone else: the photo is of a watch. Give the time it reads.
21:02
